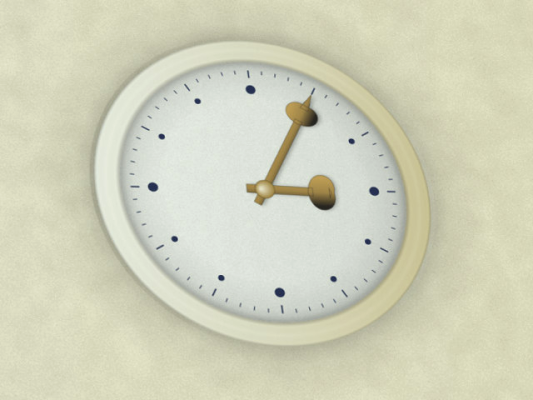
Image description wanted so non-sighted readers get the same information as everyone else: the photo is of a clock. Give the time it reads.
3:05
